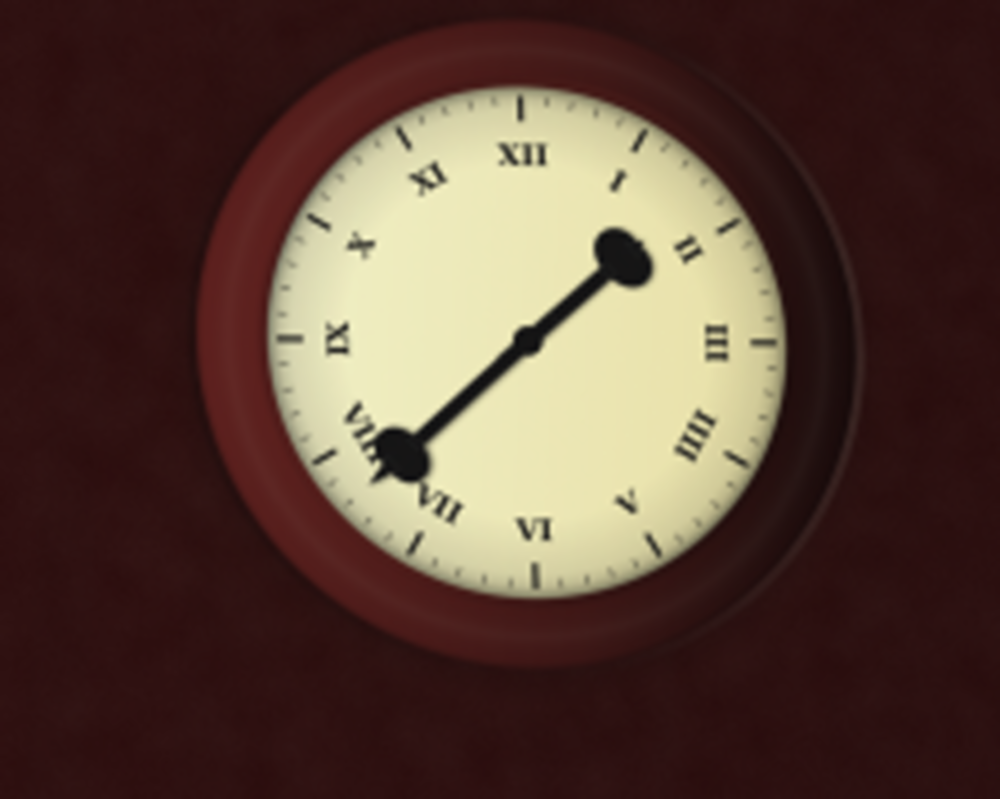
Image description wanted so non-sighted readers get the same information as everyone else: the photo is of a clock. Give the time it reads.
1:38
